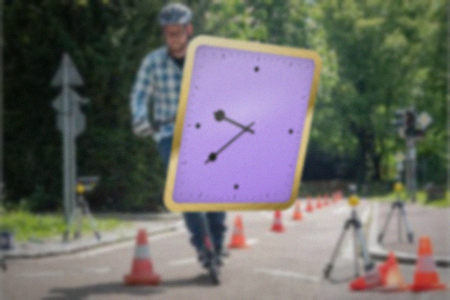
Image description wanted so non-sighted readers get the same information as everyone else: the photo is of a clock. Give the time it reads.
9:38
